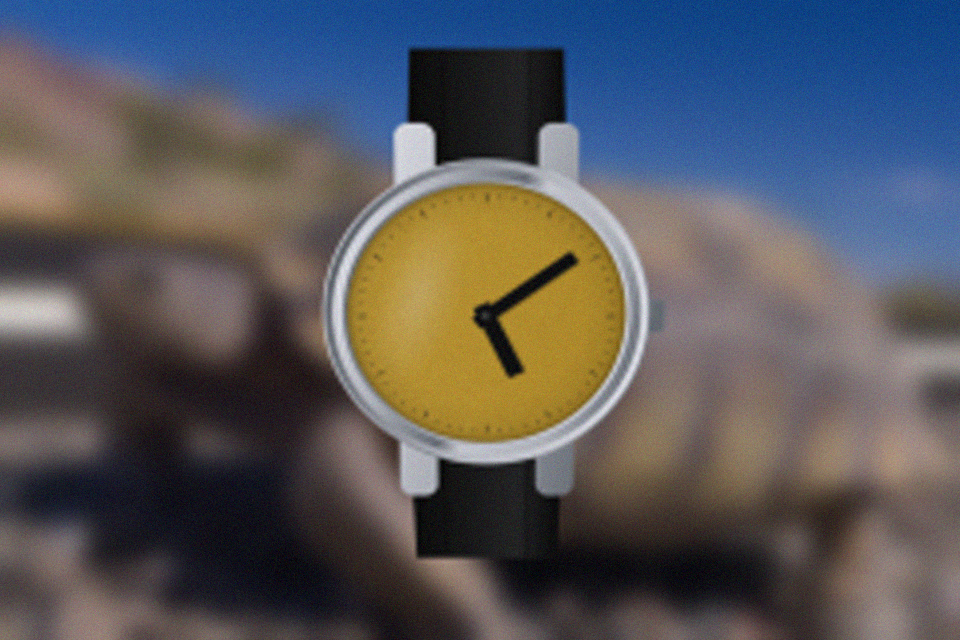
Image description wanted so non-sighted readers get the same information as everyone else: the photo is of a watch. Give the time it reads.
5:09
